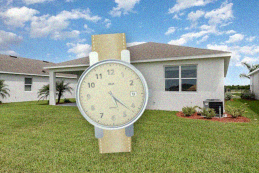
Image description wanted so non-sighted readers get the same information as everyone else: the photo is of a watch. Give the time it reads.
5:22
